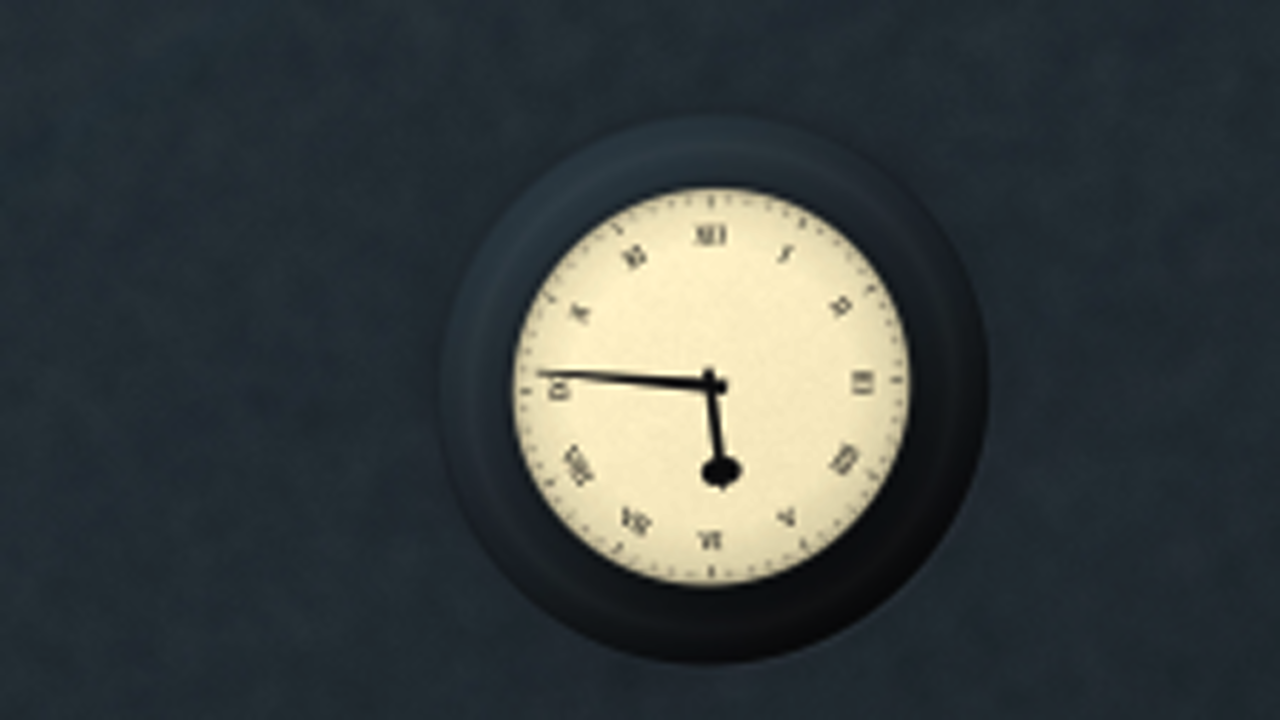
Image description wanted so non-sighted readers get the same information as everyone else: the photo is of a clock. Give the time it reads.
5:46
